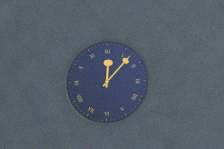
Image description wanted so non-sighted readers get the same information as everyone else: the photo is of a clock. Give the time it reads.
12:07
